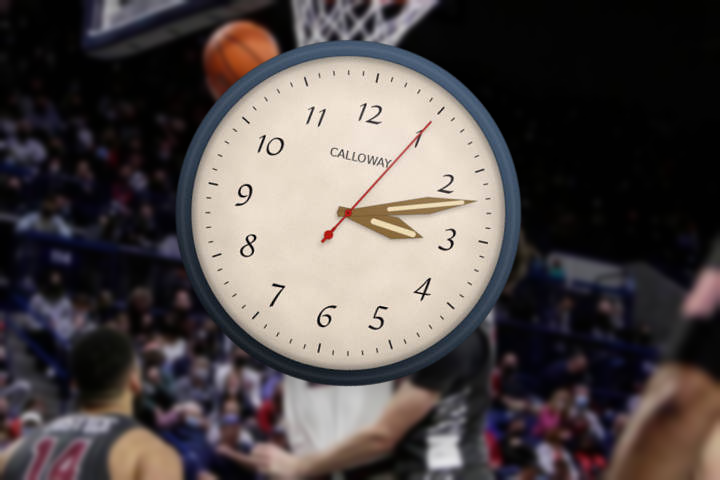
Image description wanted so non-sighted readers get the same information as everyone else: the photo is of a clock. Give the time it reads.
3:12:05
